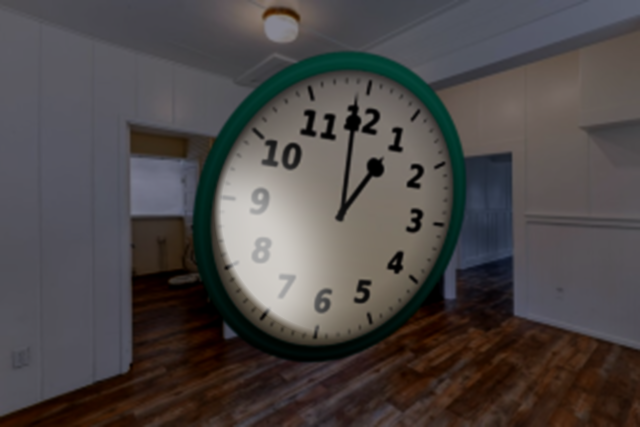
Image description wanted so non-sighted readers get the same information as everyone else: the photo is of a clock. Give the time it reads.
12:59
